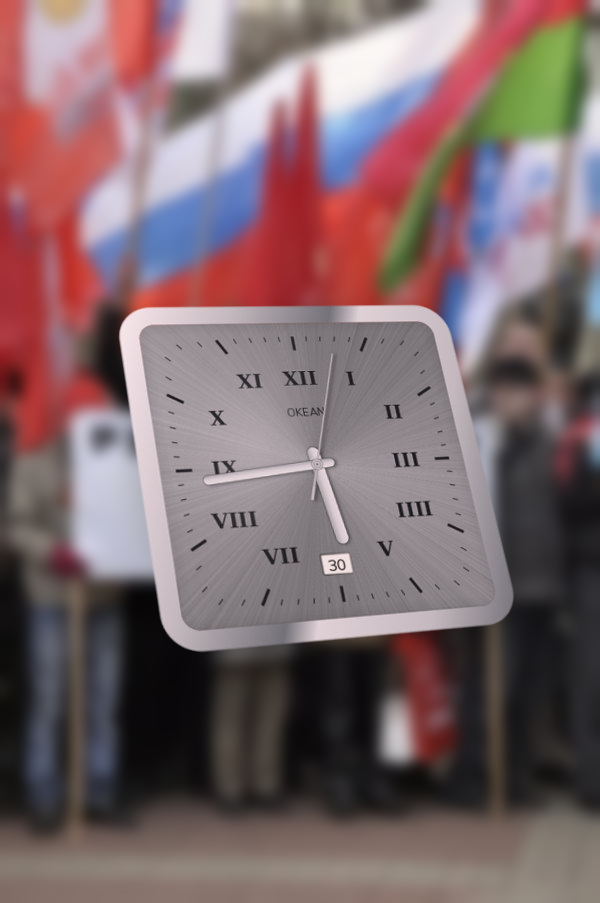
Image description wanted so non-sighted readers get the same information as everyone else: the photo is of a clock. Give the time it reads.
5:44:03
